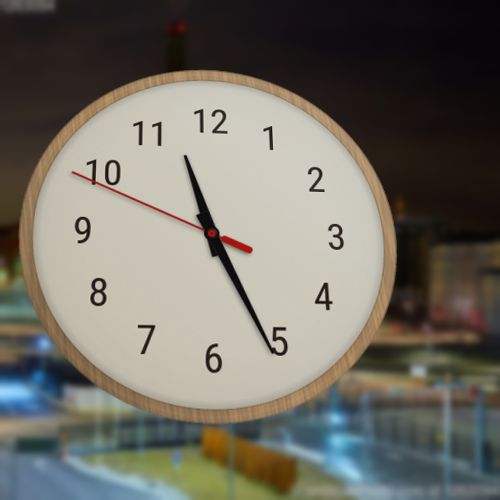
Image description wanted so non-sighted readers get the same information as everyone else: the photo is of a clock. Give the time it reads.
11:25:49
